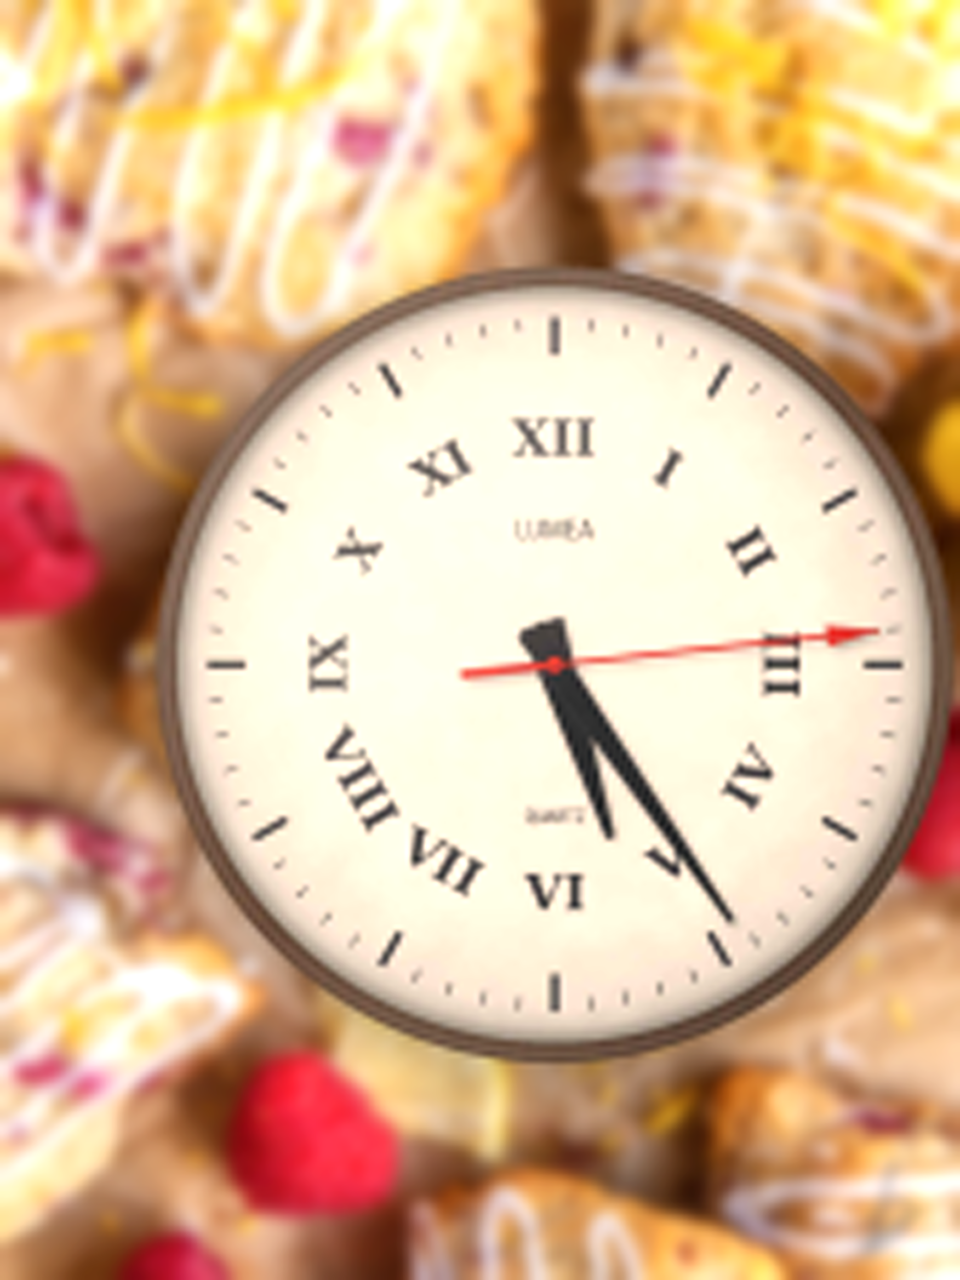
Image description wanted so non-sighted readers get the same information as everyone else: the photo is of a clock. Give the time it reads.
5:24:14
